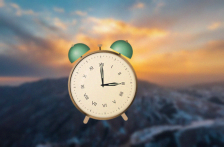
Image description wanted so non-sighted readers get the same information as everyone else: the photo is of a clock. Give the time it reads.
3:00
